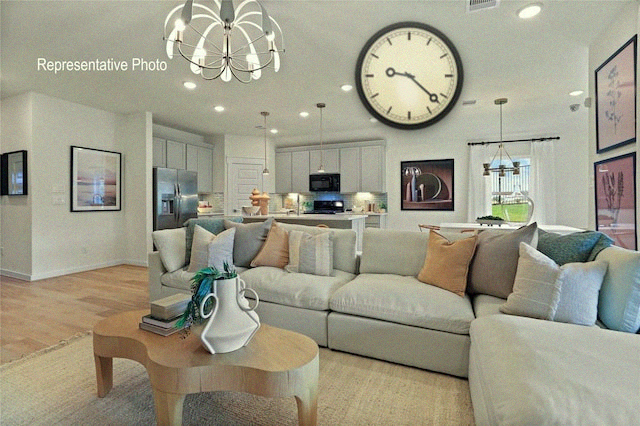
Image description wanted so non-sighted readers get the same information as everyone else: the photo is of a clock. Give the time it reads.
9:22
